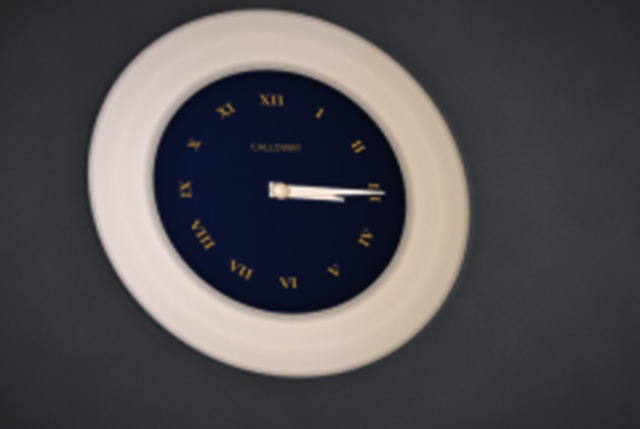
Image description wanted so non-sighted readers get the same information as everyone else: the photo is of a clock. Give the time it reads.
3:15
